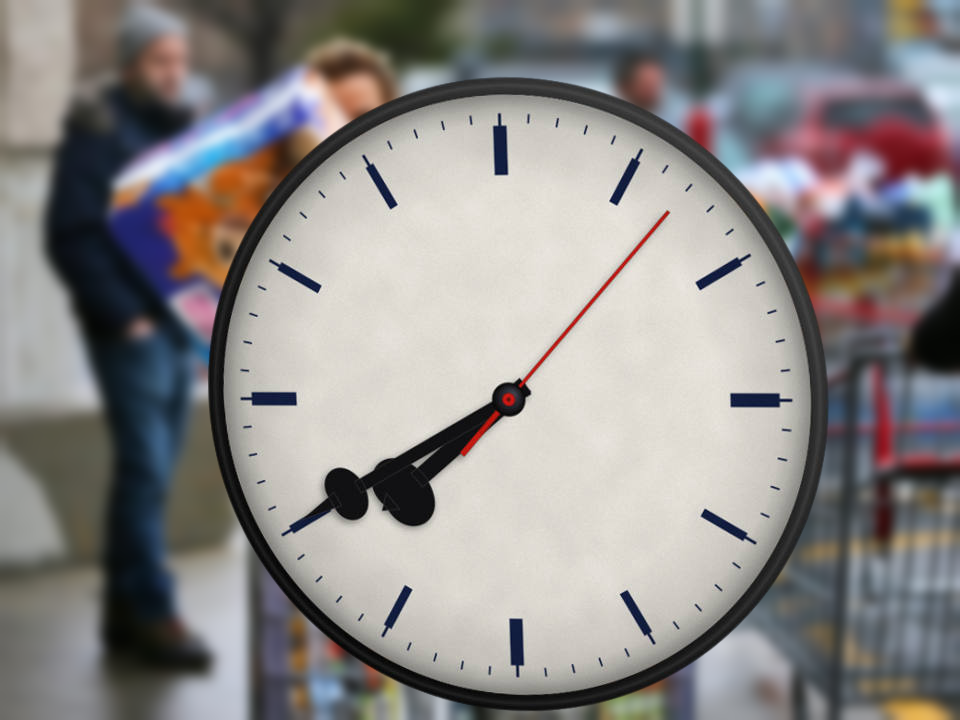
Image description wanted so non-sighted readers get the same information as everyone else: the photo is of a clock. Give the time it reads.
7:40:07
